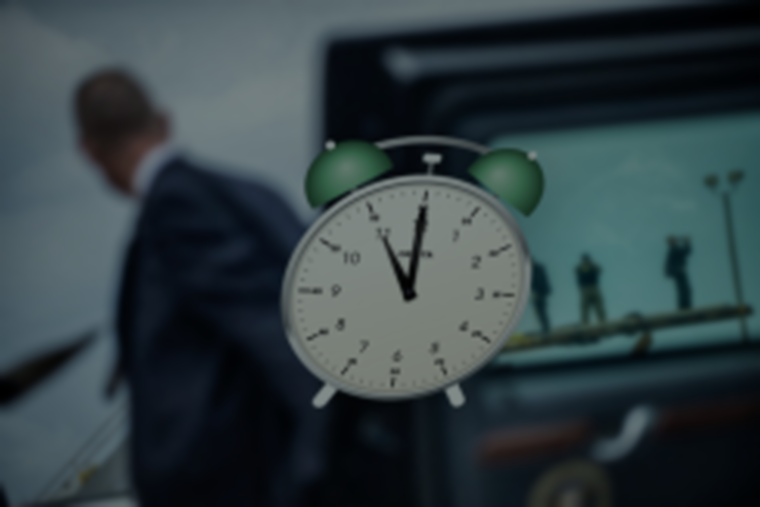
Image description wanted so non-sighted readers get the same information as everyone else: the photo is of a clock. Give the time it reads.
11:00
